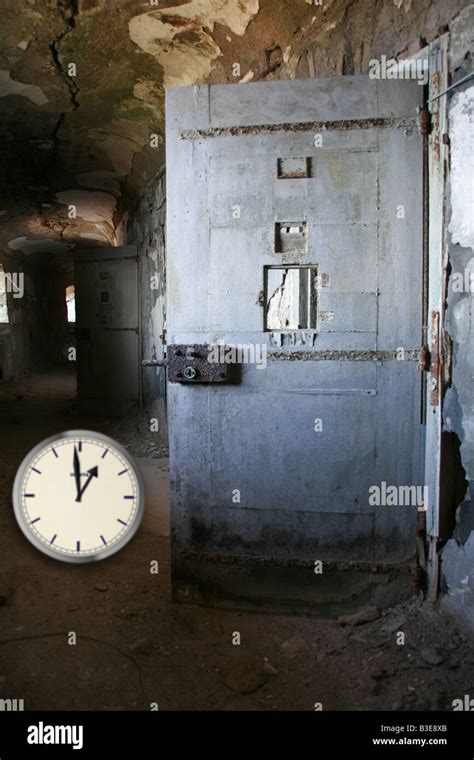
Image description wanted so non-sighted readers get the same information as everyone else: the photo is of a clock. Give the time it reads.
12:59
